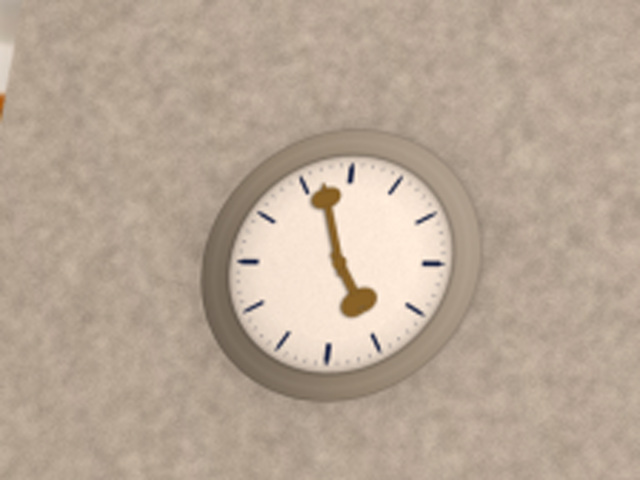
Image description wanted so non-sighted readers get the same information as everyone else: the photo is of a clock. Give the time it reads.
4:57
